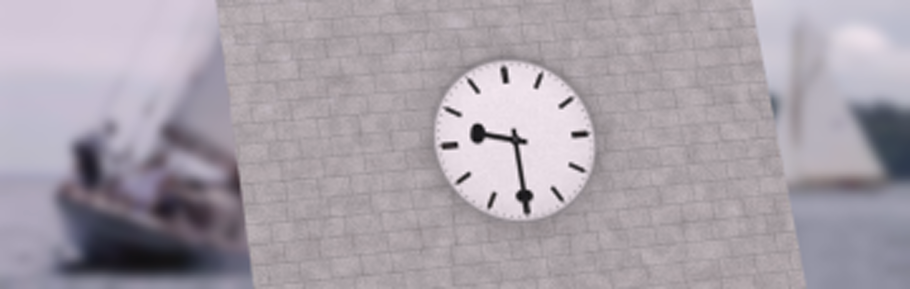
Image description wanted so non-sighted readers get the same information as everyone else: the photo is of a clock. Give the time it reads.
9:30
